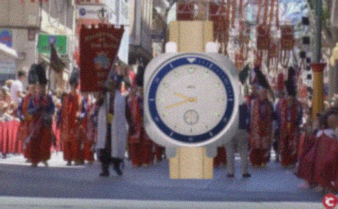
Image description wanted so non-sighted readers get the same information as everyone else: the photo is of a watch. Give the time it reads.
9:42
